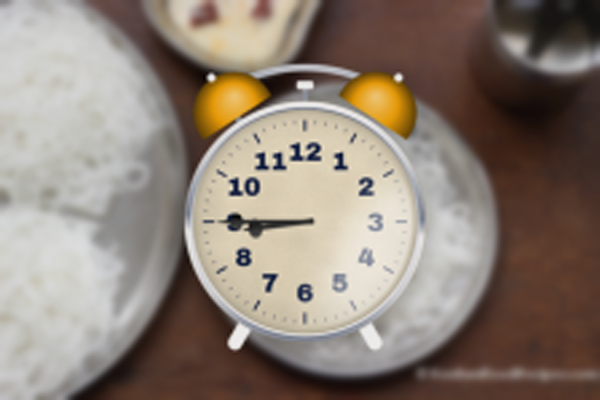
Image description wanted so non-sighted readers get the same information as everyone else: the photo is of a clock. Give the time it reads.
8:45
